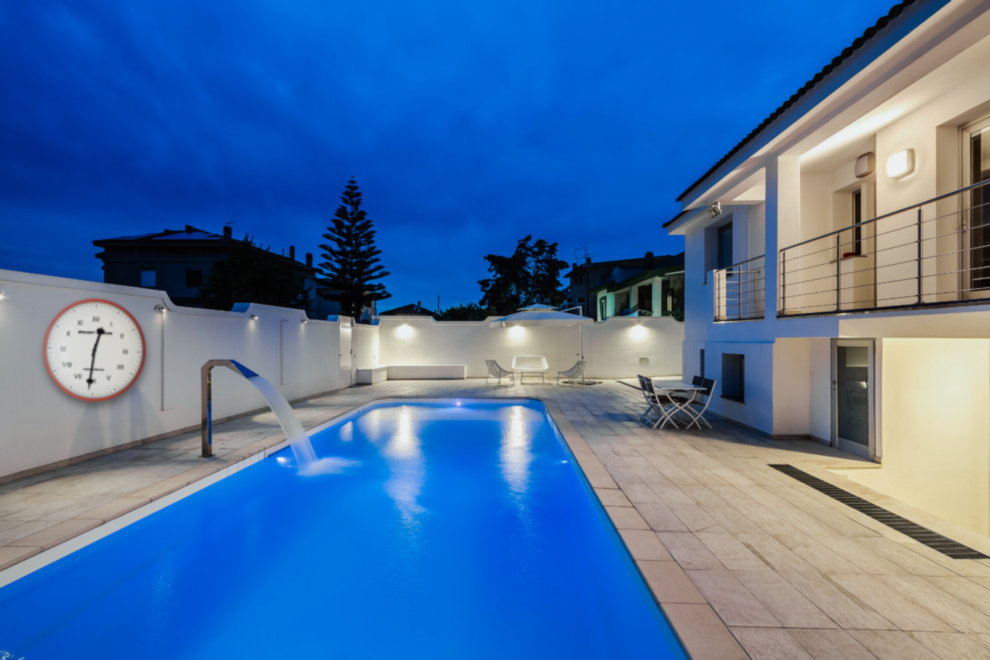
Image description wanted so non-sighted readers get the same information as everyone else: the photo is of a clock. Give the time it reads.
12:31
